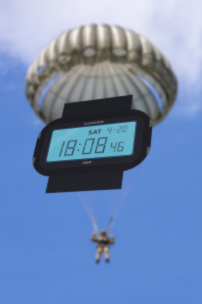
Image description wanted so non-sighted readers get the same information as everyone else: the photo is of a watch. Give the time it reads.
18:08:46
